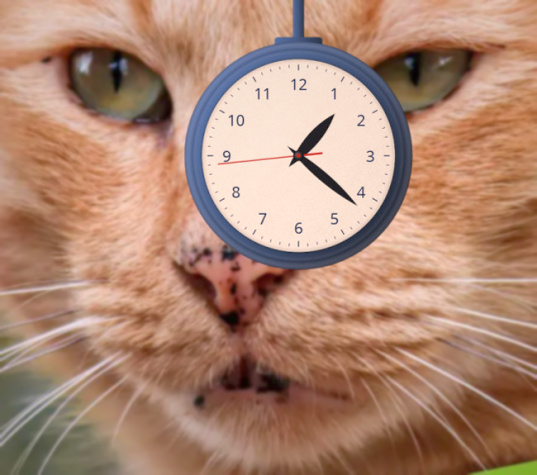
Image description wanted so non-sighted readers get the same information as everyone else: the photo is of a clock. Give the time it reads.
1:21:44
